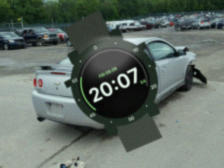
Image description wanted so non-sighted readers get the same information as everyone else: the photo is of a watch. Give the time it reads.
20:07
